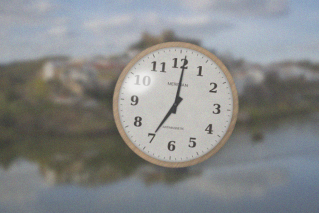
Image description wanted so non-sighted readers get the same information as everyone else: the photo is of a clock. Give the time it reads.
7:01
